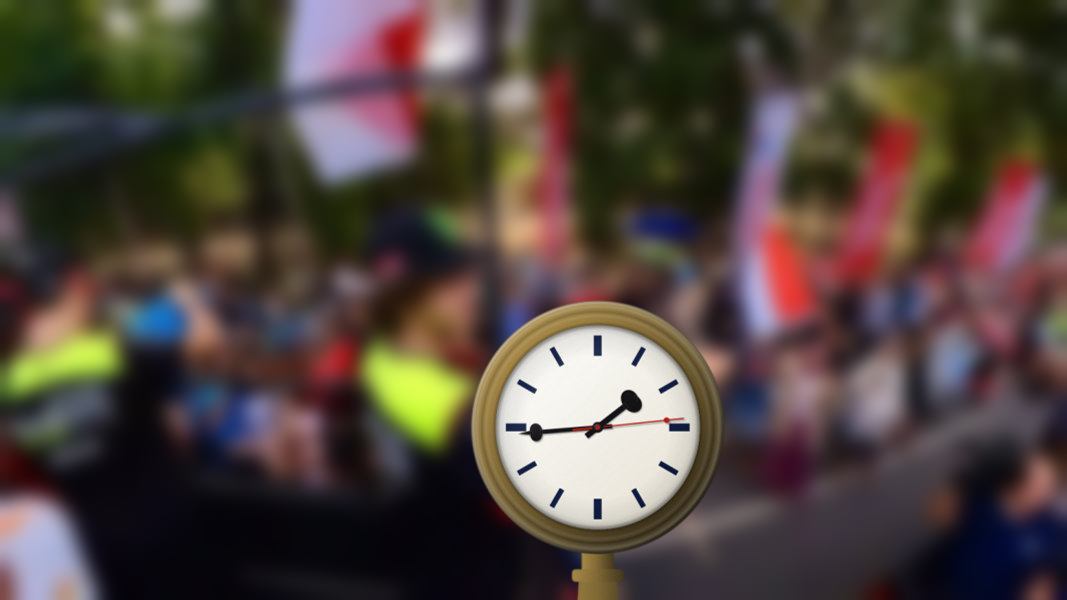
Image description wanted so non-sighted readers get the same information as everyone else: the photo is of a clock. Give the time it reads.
1:44:14
